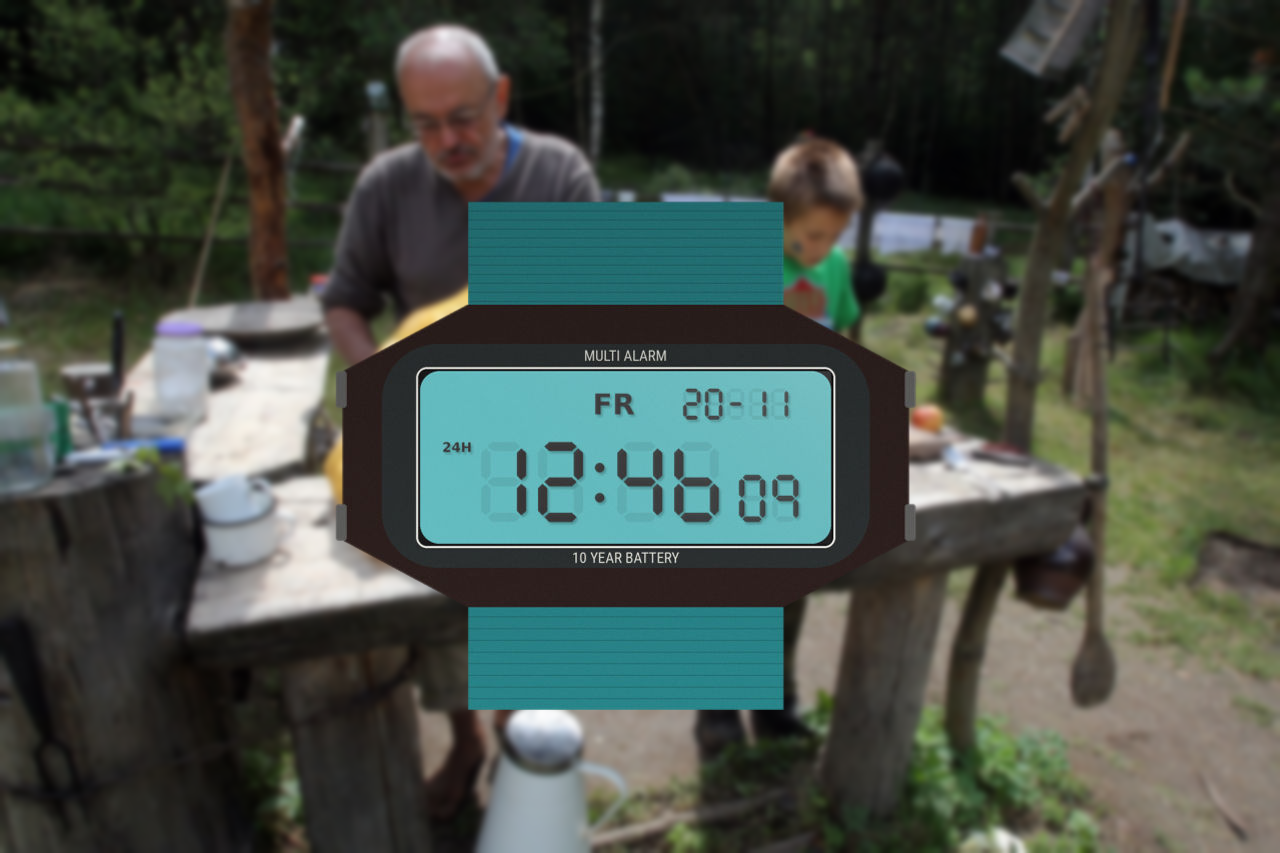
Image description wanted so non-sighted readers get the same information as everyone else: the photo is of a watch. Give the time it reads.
12:46:09
